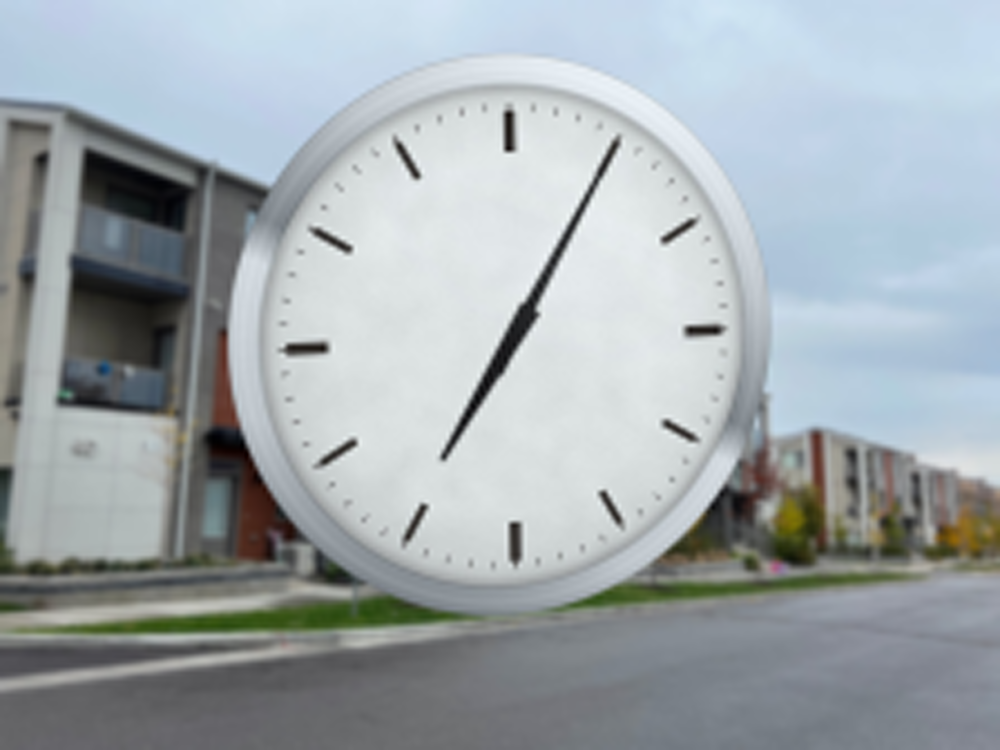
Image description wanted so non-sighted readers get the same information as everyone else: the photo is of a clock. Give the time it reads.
7:05
